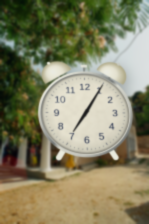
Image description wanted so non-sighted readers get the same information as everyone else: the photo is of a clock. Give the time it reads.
7:05
